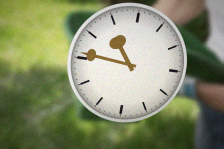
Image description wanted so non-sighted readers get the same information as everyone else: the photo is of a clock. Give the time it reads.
10:46
